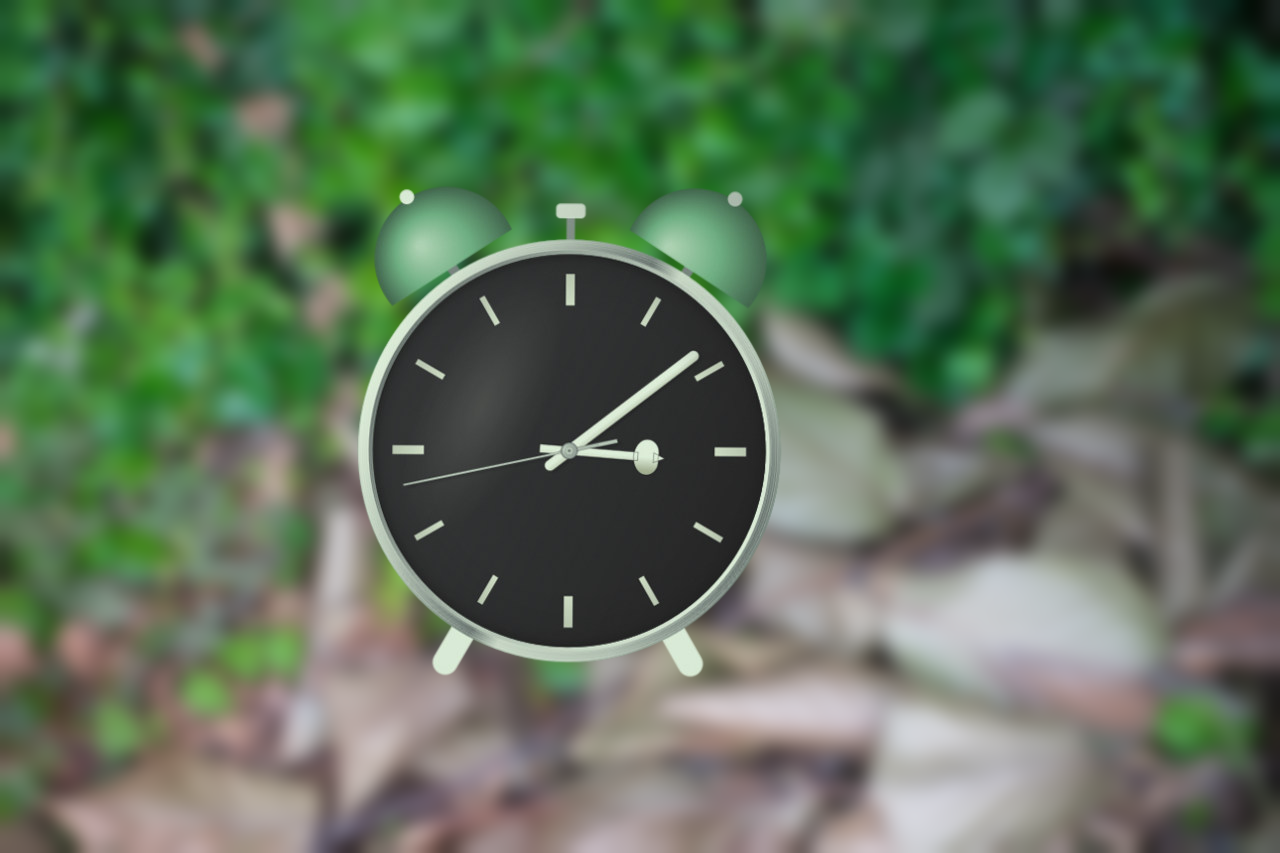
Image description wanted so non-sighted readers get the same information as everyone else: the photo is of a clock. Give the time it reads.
3:08:43
